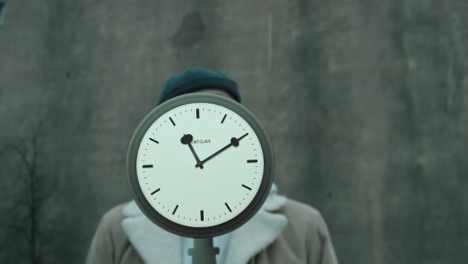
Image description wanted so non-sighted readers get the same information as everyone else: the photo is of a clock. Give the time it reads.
11:10
